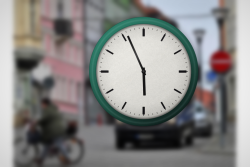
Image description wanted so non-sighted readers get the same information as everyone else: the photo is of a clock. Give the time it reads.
5:56
